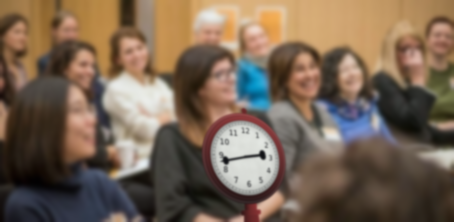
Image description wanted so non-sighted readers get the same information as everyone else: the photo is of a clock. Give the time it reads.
2:43
